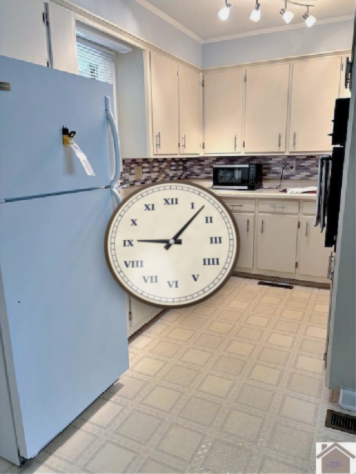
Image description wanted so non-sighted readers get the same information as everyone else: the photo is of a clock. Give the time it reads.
9:07
